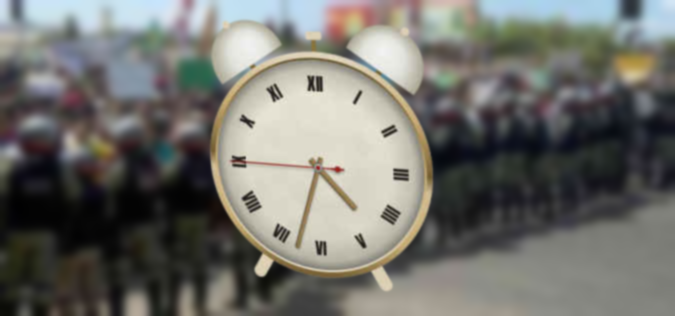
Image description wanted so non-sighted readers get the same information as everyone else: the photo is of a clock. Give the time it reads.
4:32:45
